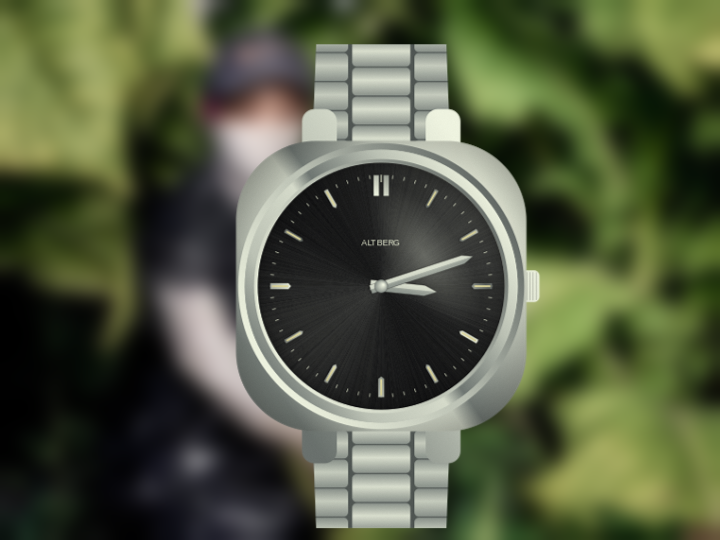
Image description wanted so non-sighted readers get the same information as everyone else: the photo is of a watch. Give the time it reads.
3:12
